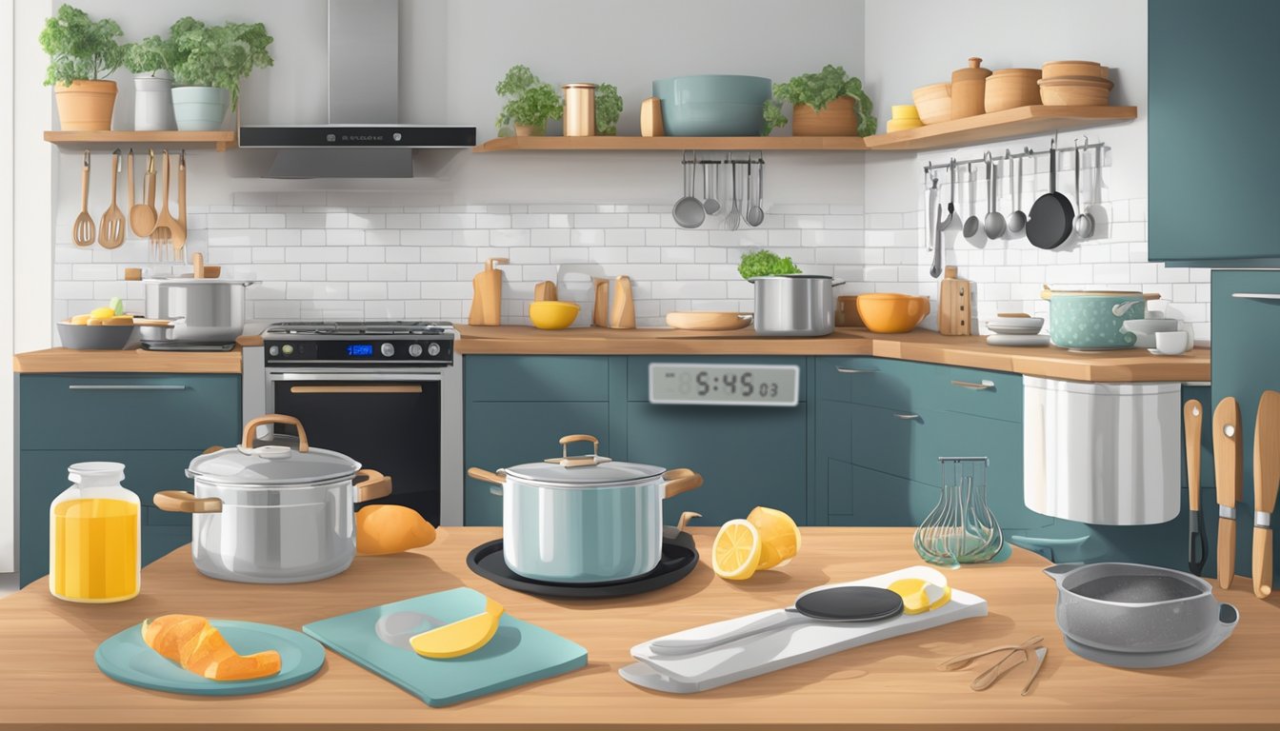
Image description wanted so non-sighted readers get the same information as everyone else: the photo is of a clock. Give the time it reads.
5:45:03
